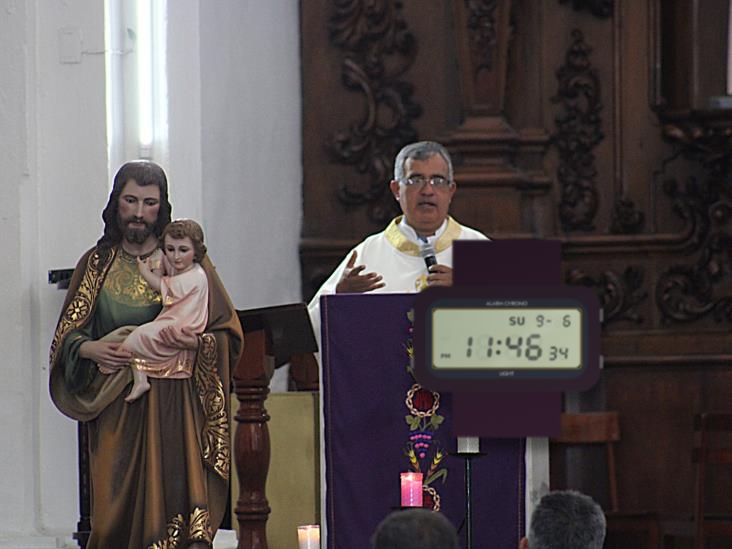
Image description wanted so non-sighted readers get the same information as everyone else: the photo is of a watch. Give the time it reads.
11:46:34
